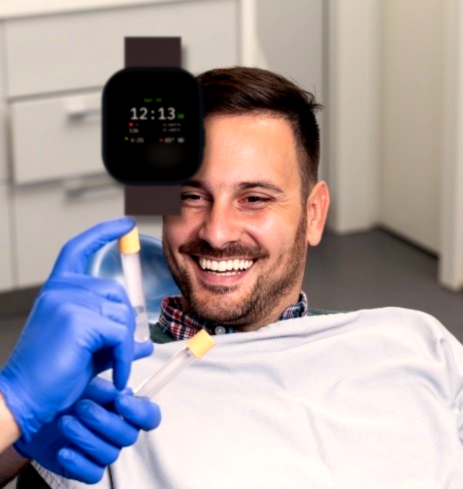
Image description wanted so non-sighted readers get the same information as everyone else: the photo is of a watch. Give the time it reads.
12:13
